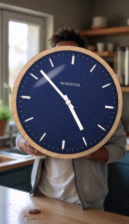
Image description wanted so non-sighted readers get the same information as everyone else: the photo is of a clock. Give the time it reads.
4:52
